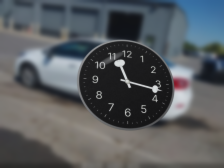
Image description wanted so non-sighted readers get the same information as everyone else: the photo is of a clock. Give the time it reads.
11:17
